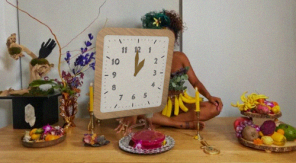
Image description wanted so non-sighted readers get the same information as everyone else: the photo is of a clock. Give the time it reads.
1:00
